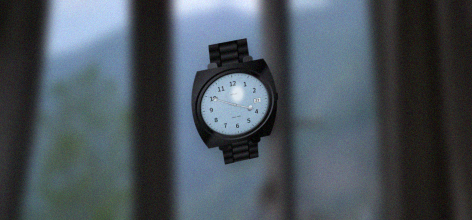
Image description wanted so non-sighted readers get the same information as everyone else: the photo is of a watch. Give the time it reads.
3:50
